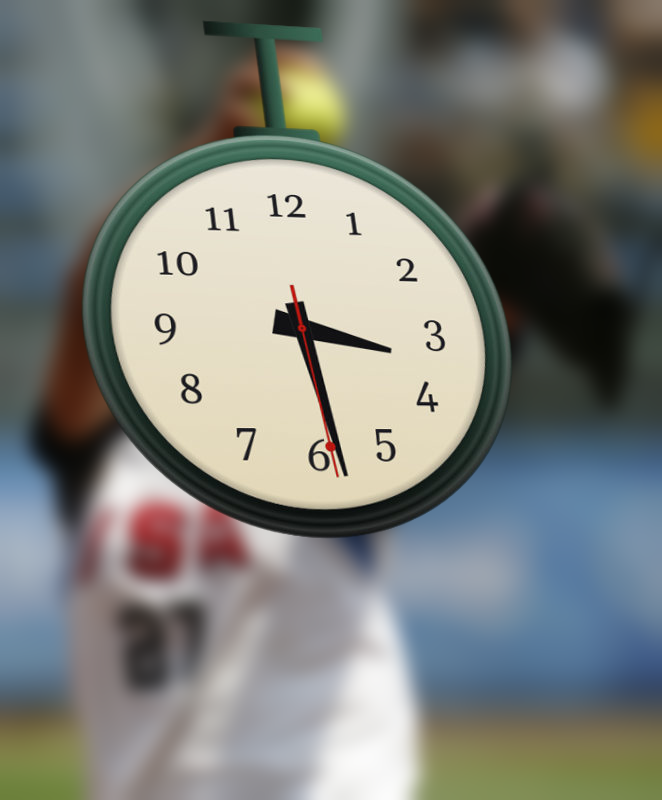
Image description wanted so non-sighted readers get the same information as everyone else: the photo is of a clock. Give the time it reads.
3:28:29
